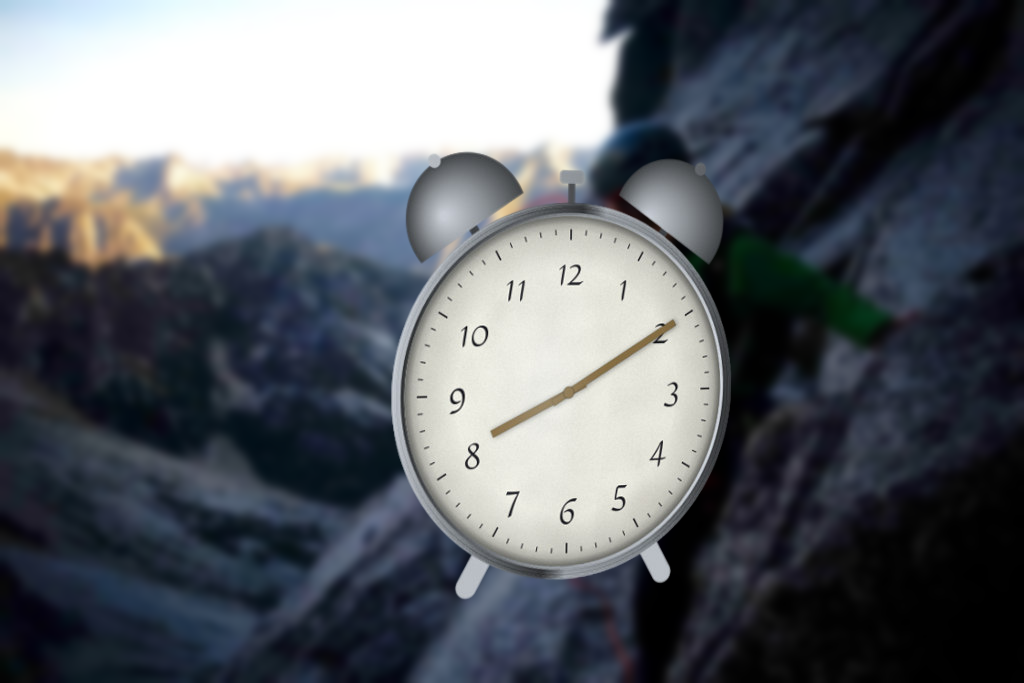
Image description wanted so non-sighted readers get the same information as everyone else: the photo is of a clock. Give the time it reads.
8:10
